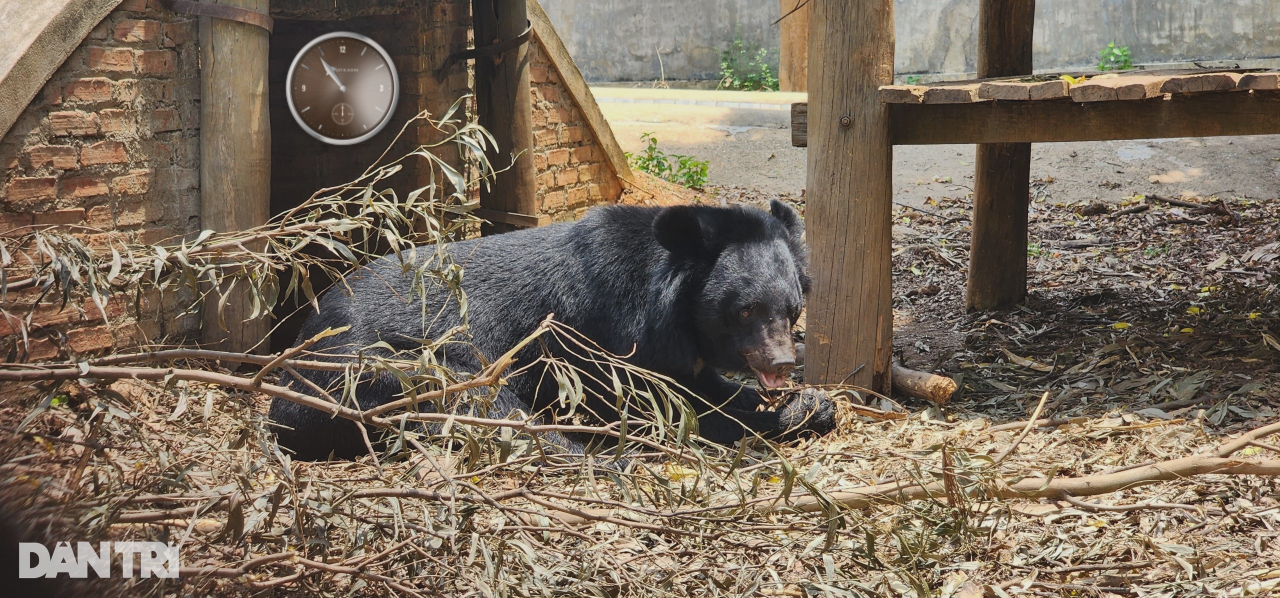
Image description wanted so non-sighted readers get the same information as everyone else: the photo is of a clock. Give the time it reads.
10:54
